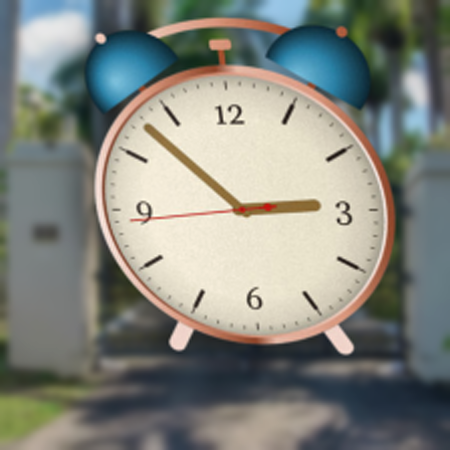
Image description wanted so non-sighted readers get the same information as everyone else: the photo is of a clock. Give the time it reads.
2:52:44
